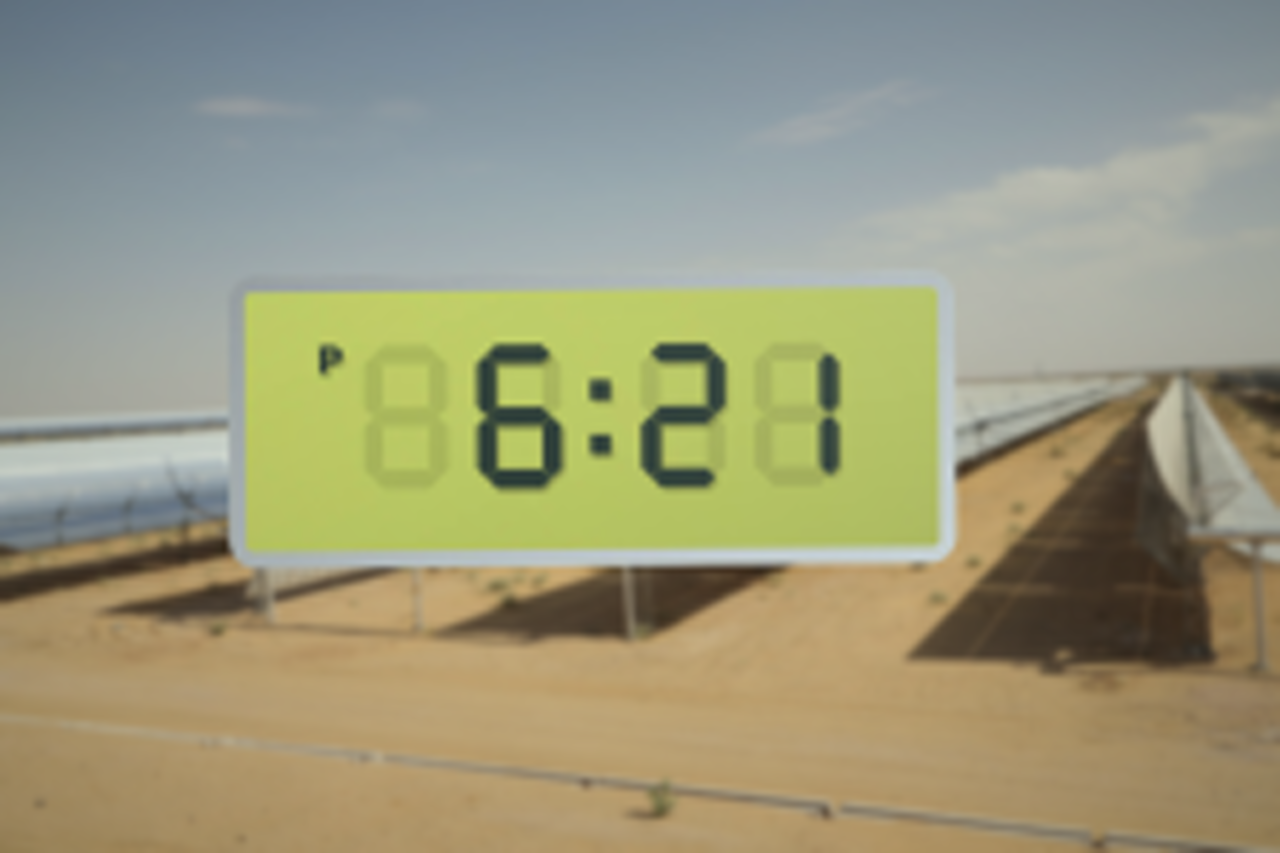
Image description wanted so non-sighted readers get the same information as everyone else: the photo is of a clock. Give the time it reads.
6:21
